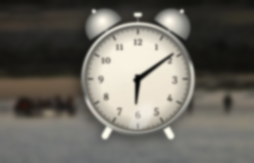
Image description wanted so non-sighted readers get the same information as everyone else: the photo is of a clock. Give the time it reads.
6:09
